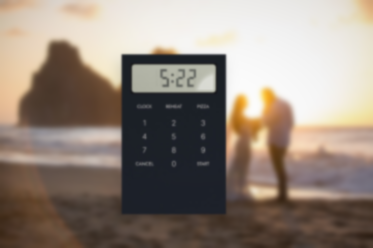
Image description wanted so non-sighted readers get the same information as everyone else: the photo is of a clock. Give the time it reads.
5:22
